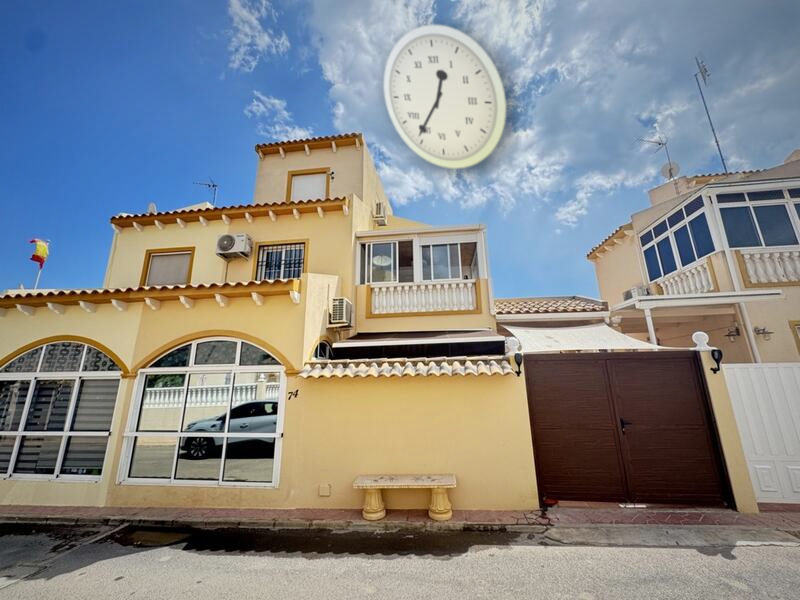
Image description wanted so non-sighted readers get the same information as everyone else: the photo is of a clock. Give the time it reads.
12:36
